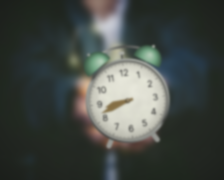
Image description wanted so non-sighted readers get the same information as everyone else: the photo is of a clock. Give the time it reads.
8:42
